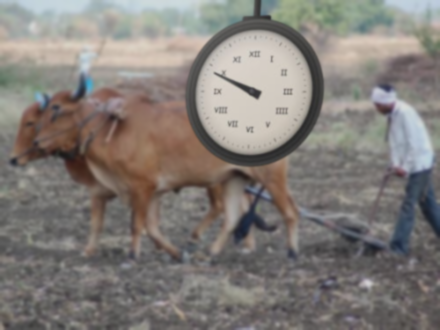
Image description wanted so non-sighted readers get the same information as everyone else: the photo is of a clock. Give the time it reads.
9:49
